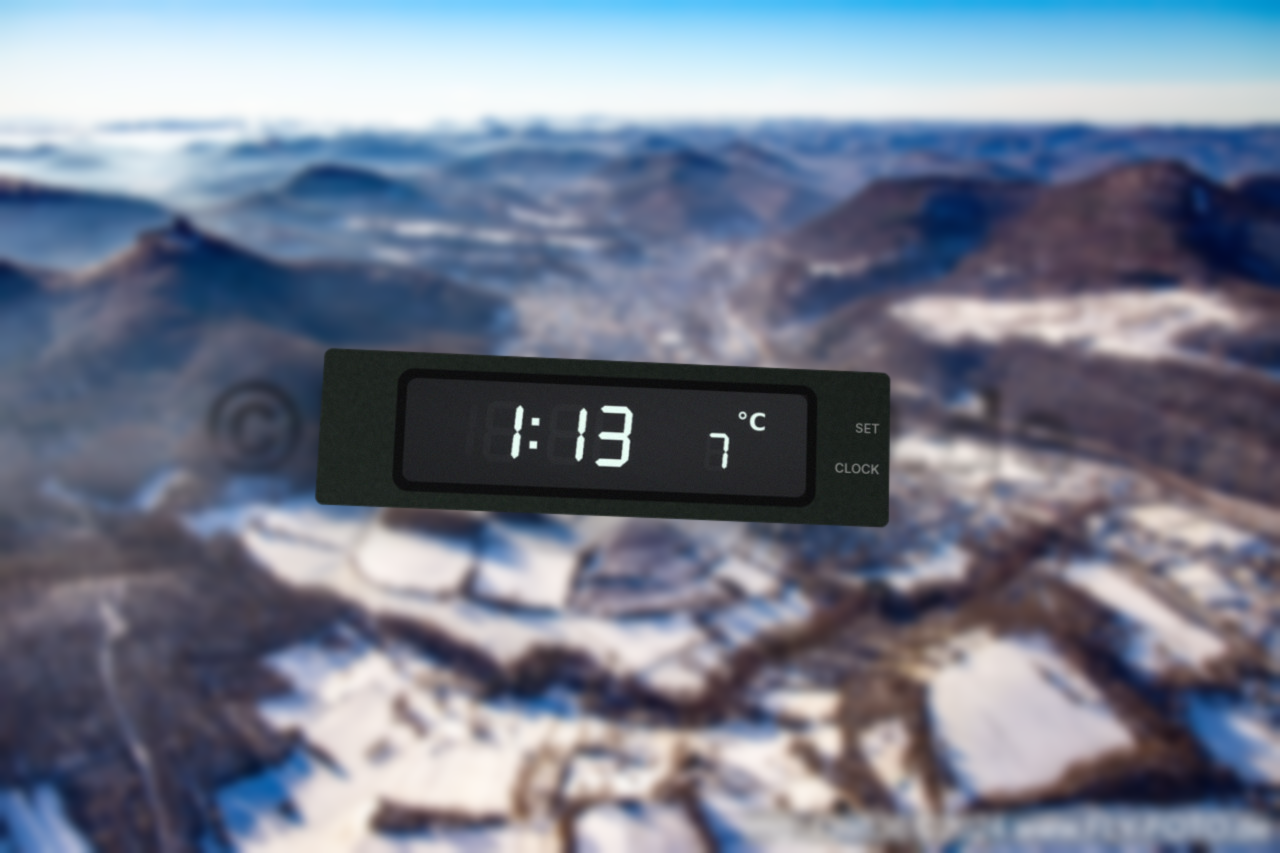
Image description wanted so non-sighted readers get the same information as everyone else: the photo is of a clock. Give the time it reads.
1:13
